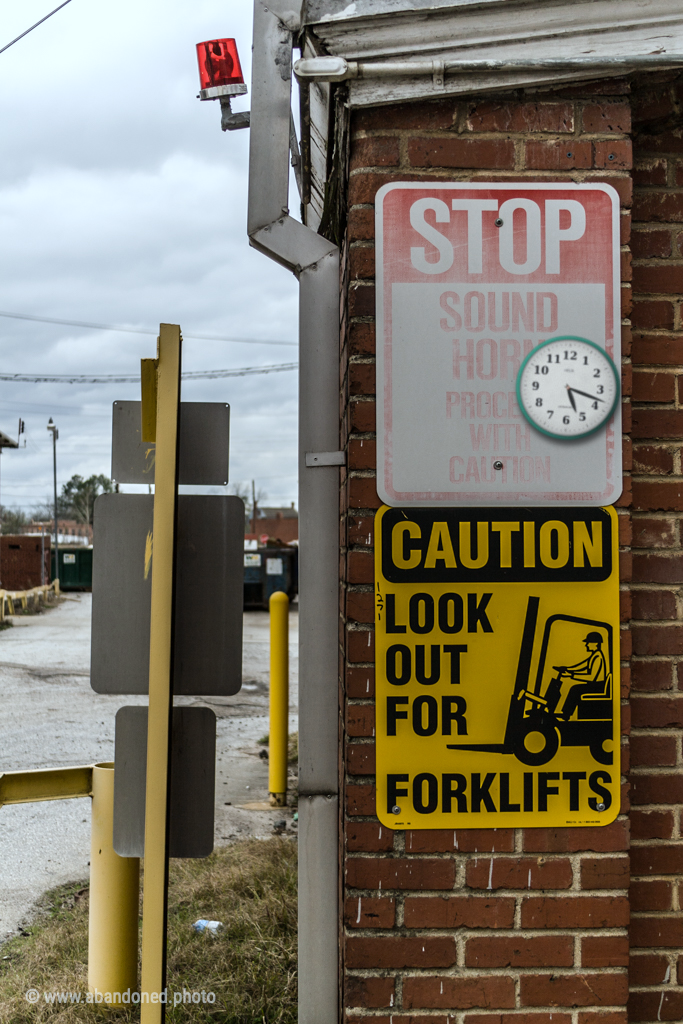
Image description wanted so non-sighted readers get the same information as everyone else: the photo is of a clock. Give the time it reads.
5:18
